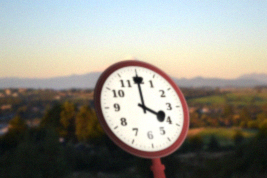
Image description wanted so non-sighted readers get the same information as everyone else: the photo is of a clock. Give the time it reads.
4:00
